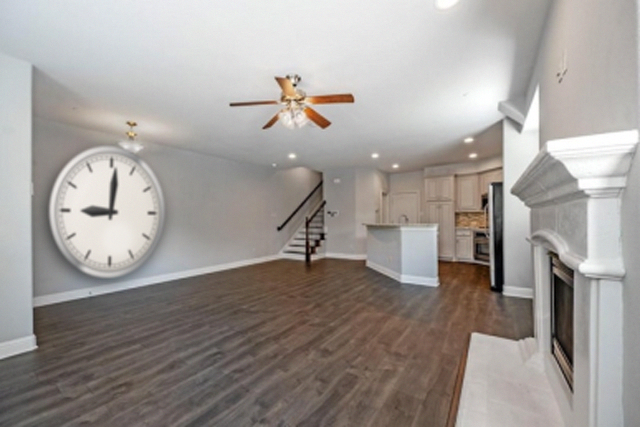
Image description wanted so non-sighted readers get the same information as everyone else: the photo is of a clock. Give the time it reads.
9:01
